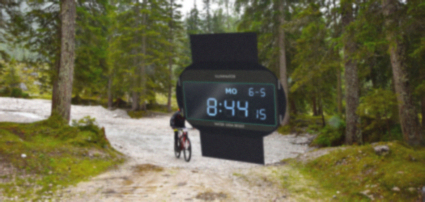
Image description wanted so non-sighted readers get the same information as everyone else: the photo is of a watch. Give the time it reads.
8:44
